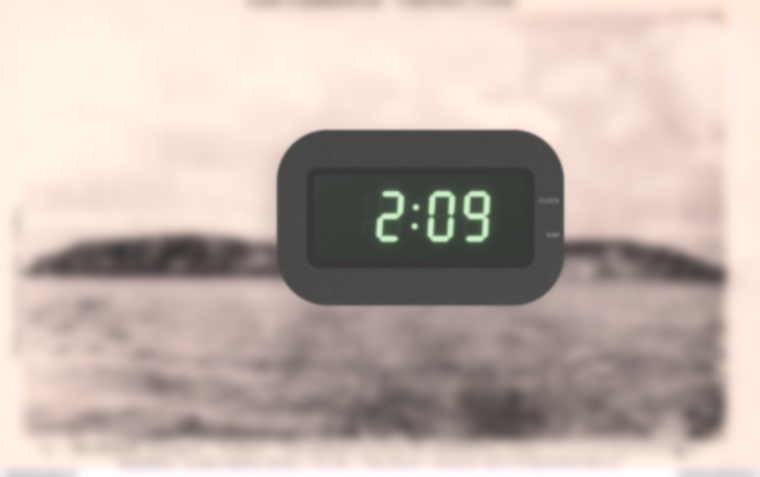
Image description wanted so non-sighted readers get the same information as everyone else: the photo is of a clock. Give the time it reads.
2:09
